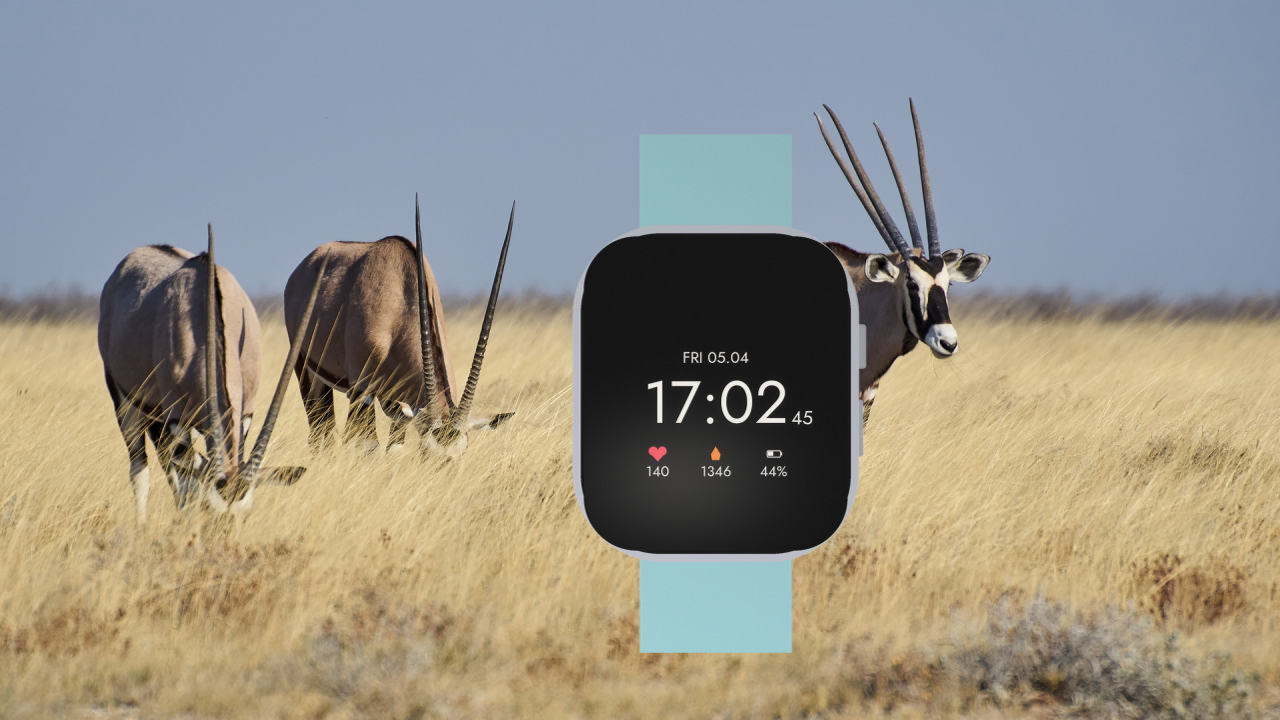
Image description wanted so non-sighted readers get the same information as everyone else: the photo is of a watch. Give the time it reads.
17:02:45
